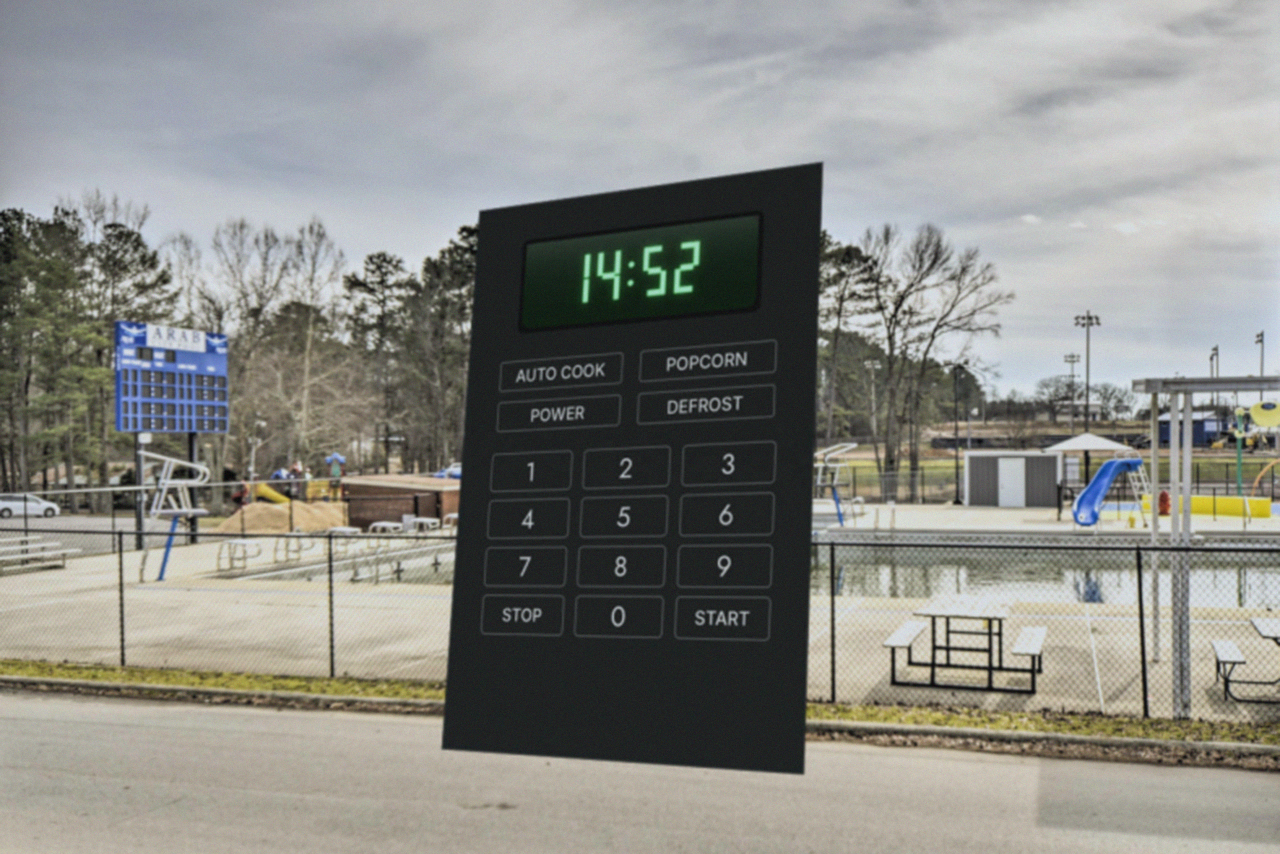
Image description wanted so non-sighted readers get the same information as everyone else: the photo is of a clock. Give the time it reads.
14:52
